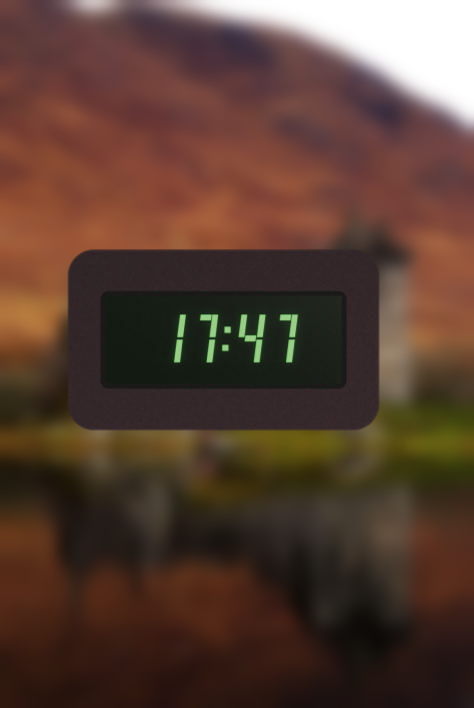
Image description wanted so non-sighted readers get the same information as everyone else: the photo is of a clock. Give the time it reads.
17:47
